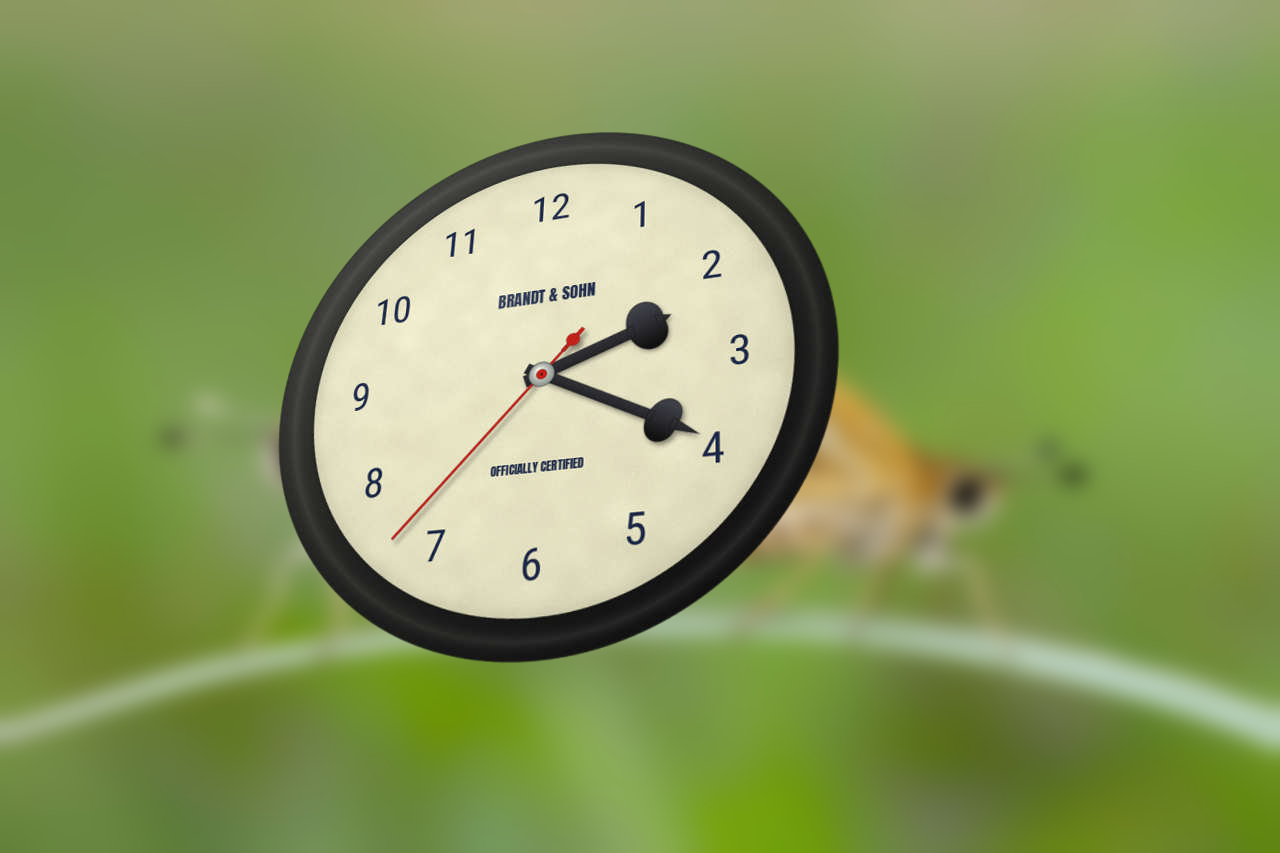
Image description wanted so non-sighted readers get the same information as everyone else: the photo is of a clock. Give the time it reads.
2:19:37
